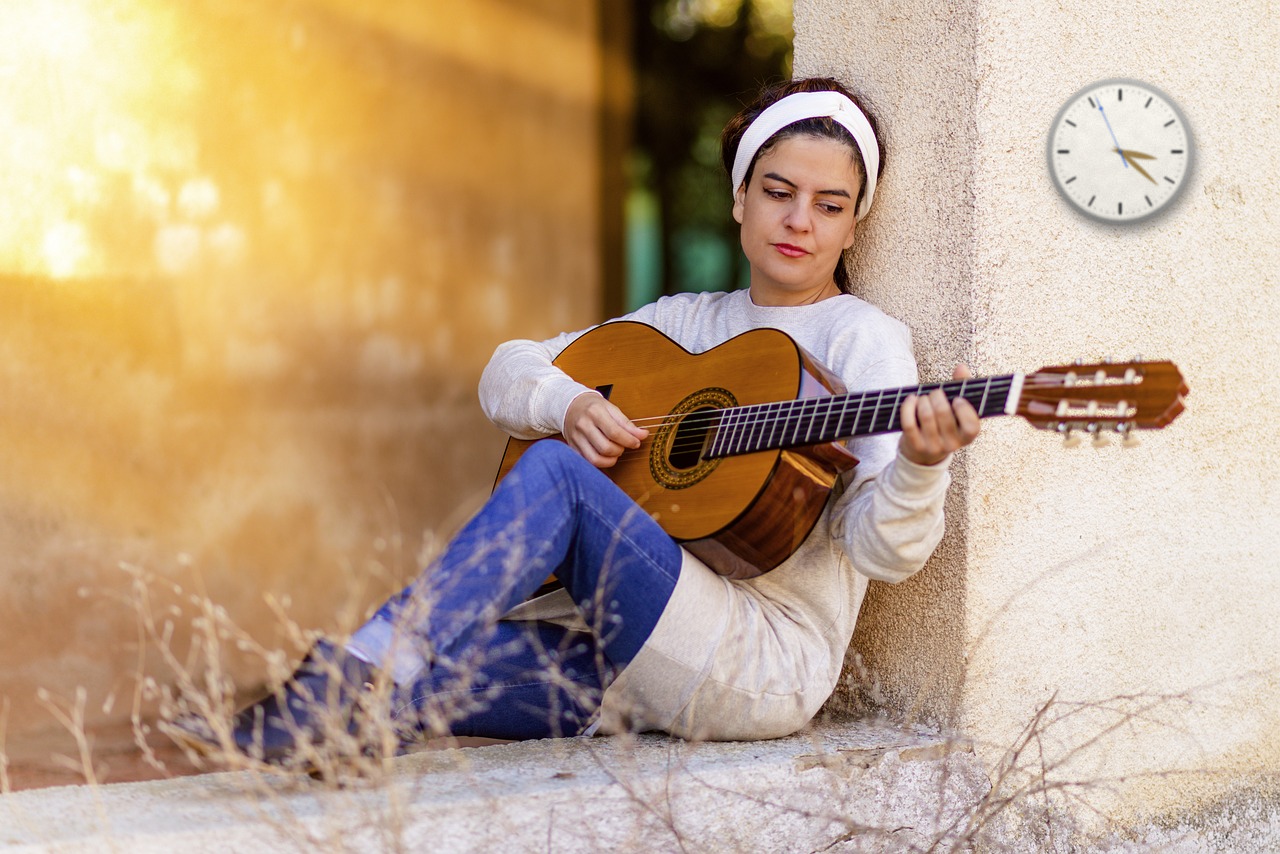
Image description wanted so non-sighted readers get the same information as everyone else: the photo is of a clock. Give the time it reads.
3:21:56
